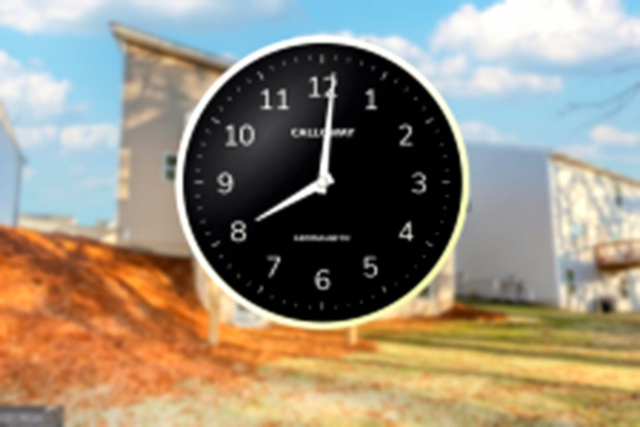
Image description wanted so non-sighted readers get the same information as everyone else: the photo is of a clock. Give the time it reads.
8:01
